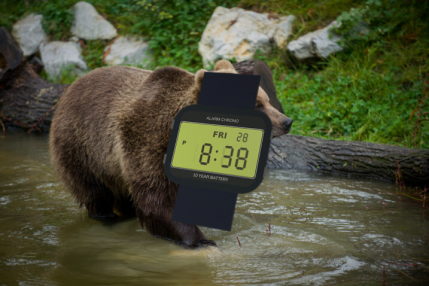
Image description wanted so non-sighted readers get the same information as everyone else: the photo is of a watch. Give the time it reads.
8:38
